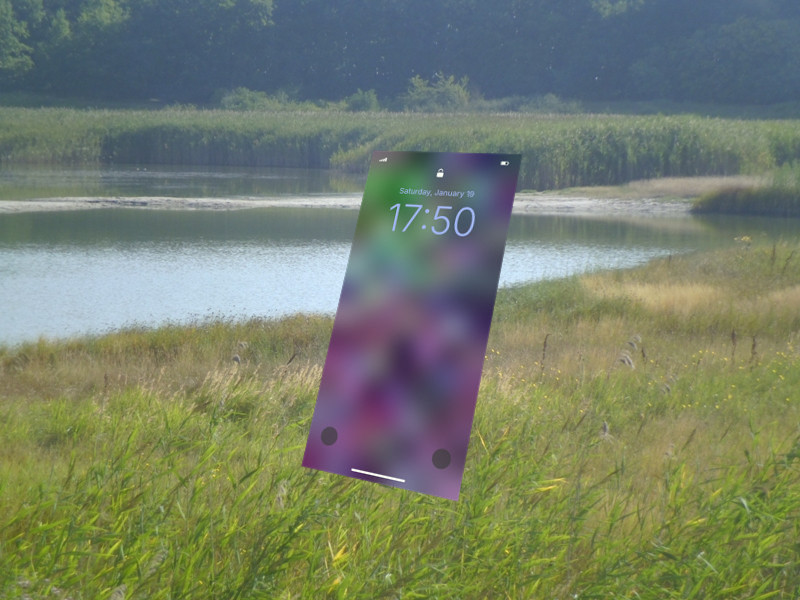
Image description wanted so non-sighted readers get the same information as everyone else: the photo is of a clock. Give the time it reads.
17:50
